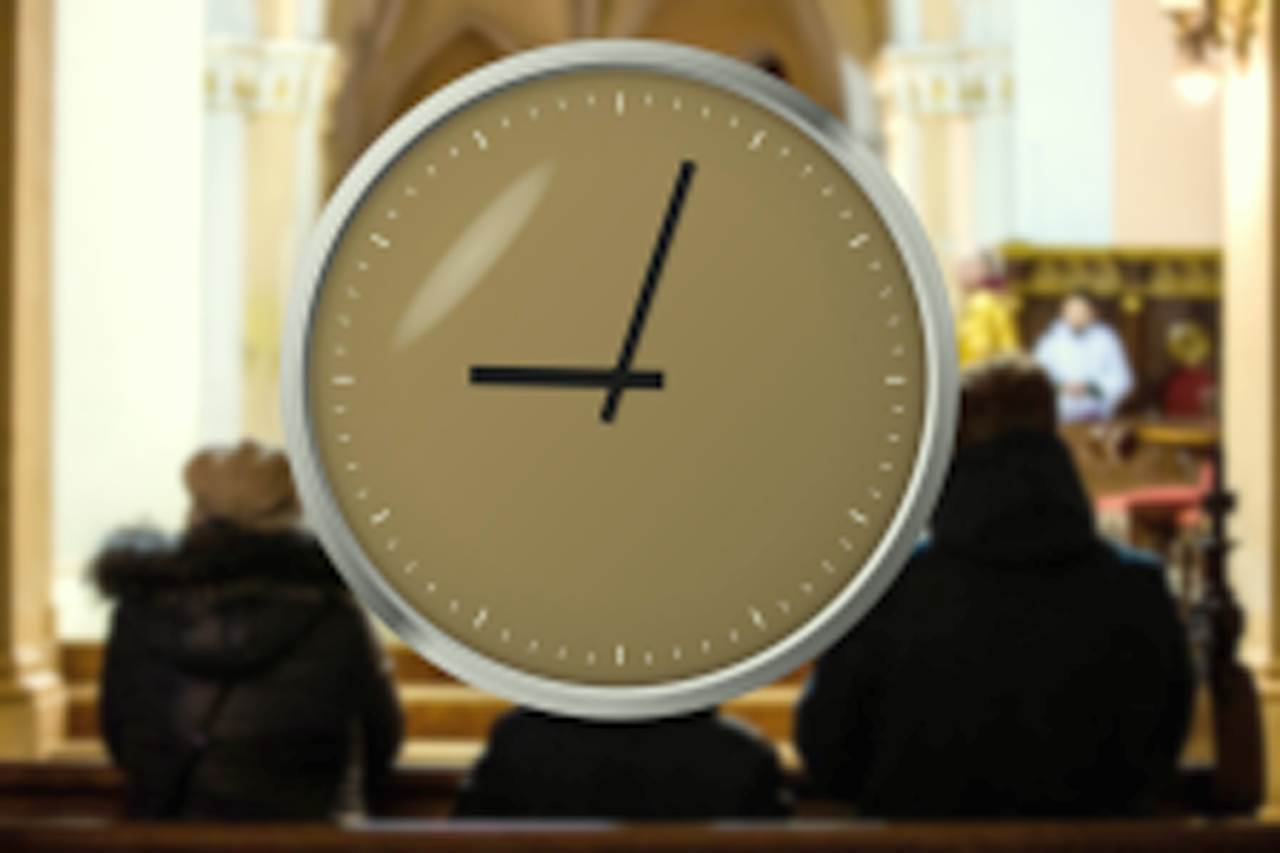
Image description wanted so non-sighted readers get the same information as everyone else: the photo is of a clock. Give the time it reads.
9:03
